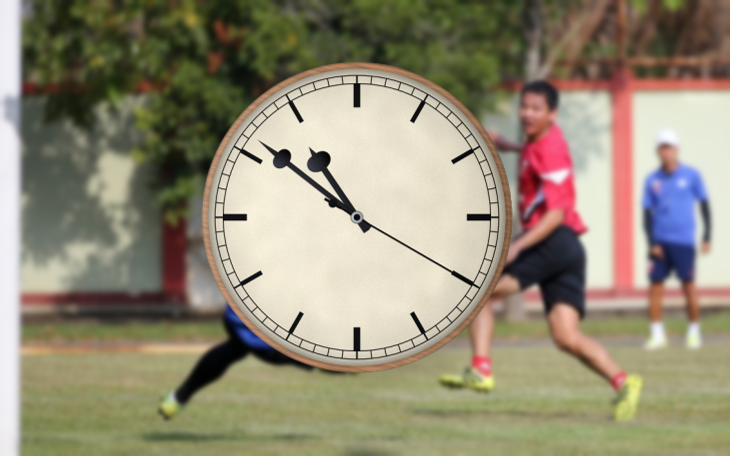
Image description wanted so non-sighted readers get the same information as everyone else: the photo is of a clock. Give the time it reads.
10:51:20
